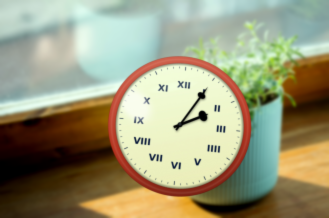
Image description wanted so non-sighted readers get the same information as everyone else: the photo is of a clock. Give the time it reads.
2:05
